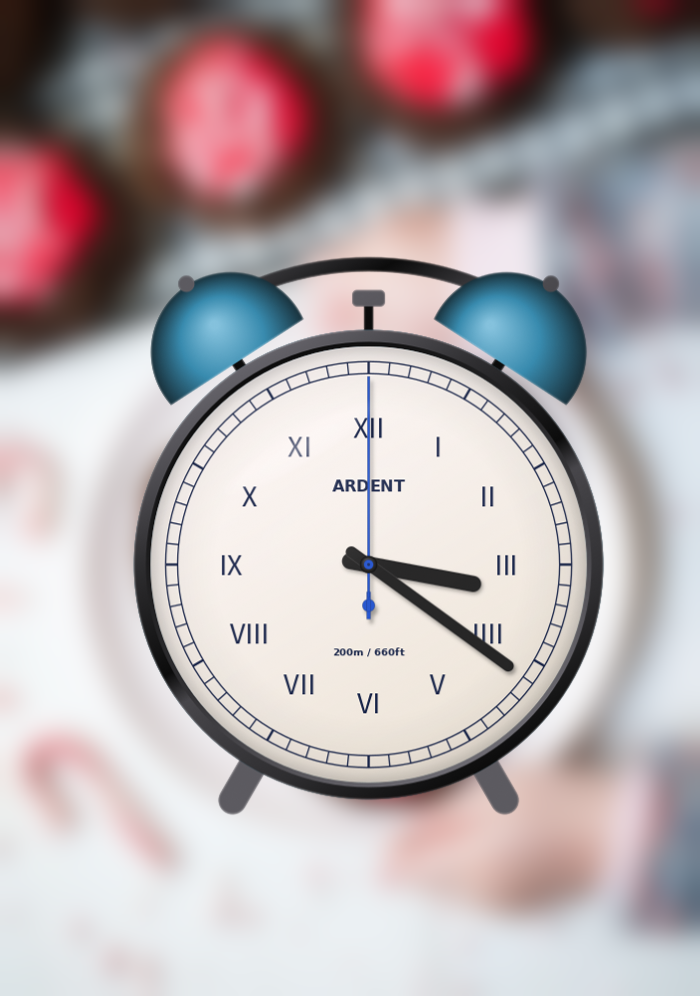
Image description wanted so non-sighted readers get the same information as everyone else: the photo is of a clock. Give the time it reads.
3:21:00
